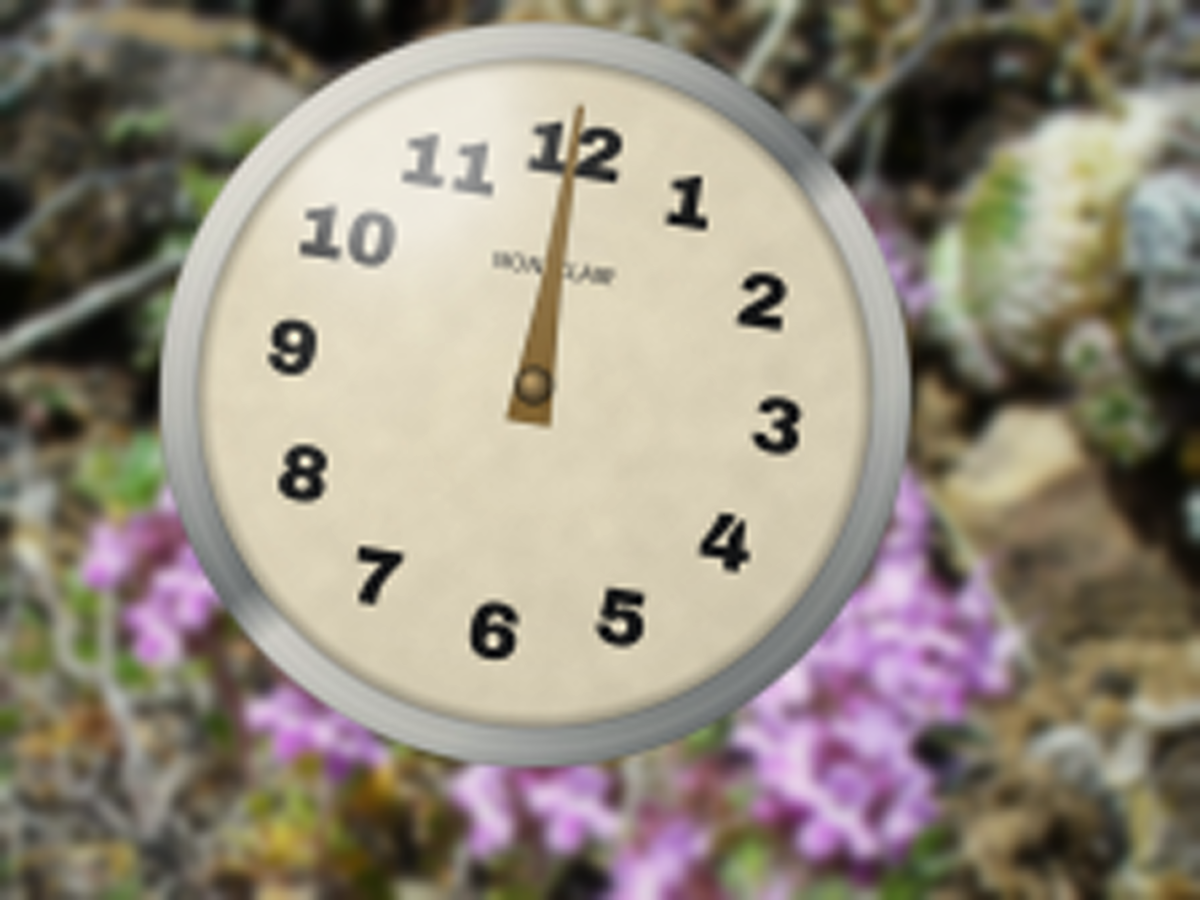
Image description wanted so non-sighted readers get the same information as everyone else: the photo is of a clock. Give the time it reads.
12:00
